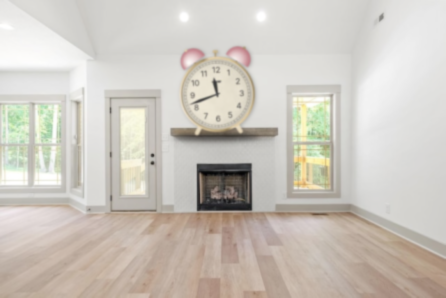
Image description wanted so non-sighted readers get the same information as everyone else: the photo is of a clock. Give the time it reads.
11:42
